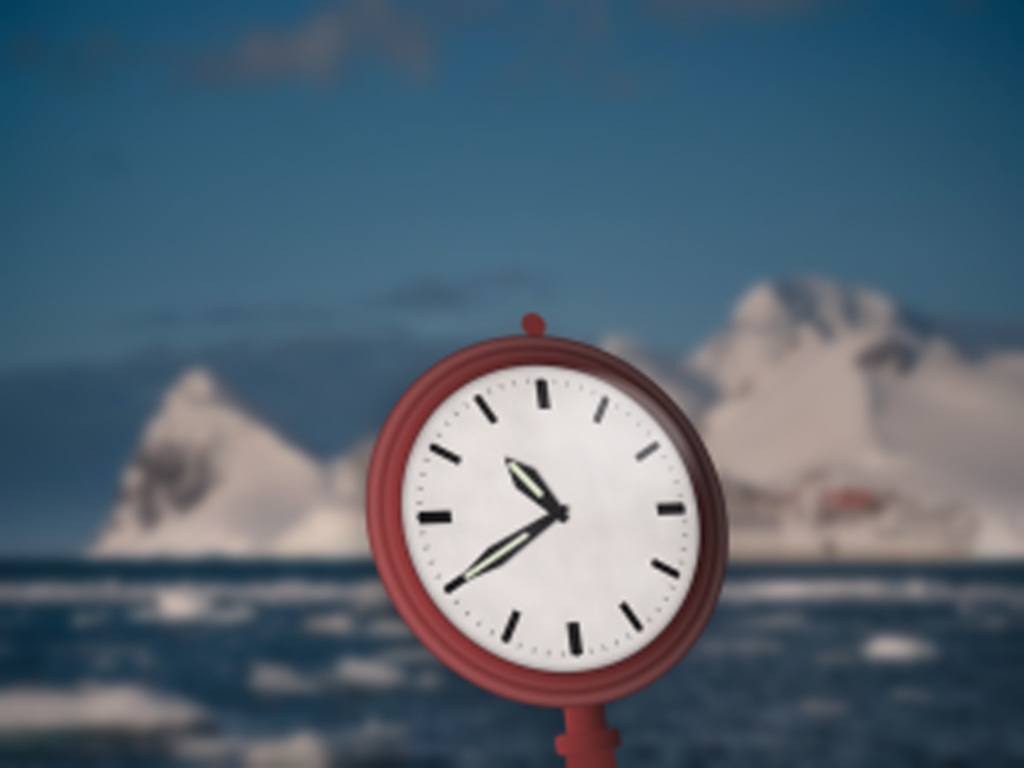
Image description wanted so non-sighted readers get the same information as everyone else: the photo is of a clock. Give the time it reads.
10:40
